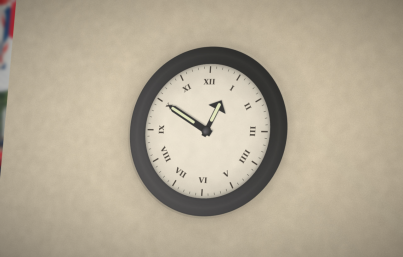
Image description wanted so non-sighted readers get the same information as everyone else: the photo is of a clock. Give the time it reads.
12:50
